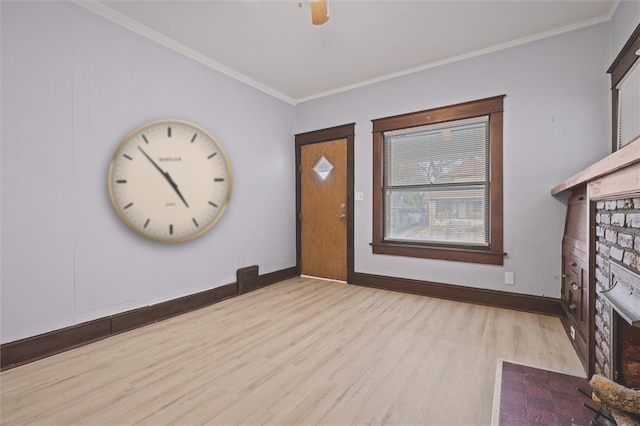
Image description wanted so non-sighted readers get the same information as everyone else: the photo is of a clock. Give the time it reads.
4:53
